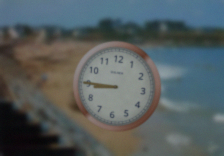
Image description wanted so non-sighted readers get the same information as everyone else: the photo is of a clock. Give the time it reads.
8:45
